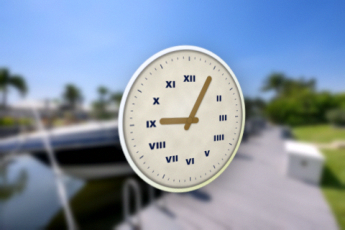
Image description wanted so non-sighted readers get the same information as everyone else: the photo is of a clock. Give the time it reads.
9:05
